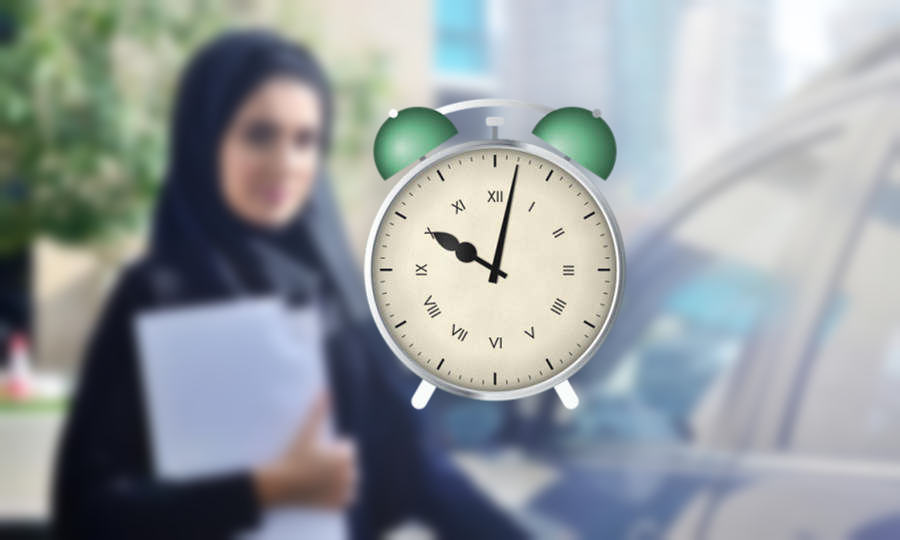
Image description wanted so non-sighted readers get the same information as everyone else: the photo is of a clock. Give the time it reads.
10:02
